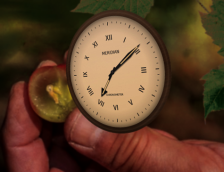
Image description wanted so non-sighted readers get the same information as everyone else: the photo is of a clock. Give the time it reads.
7:09
